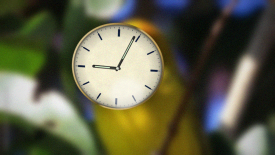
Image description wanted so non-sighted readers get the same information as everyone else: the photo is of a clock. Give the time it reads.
9:04
